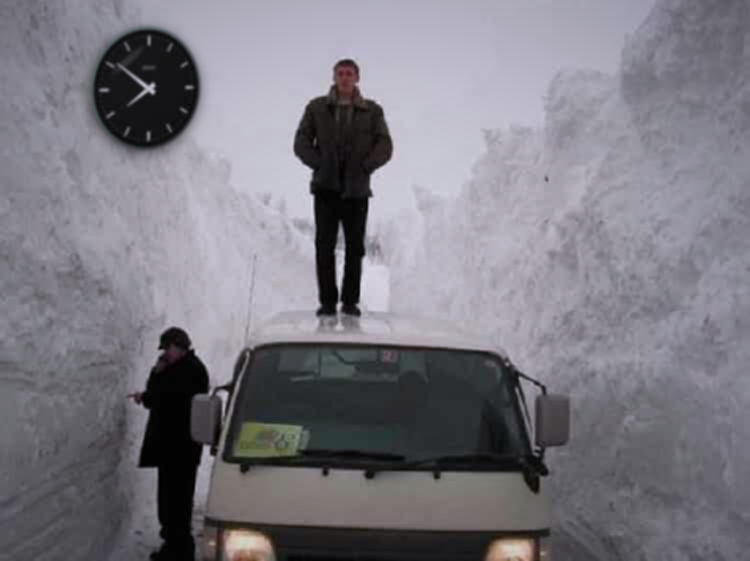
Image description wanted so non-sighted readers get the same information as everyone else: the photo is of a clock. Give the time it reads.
7:51
